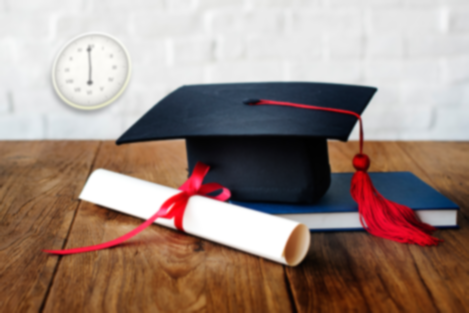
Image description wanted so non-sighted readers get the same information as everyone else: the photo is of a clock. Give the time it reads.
5:59
